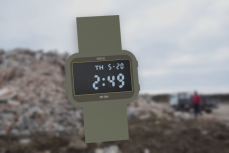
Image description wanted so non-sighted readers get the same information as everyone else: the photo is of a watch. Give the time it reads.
2:49
